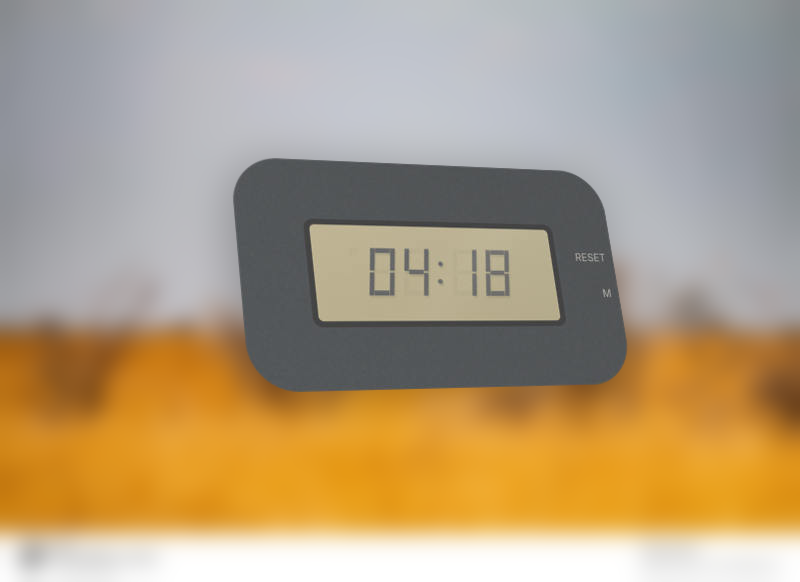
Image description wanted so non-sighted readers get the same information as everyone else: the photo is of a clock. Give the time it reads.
4:18
